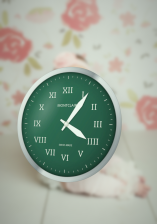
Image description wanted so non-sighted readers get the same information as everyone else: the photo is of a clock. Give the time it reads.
4:06
